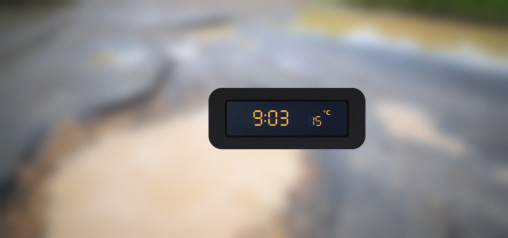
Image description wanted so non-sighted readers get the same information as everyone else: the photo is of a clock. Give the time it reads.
9:03
